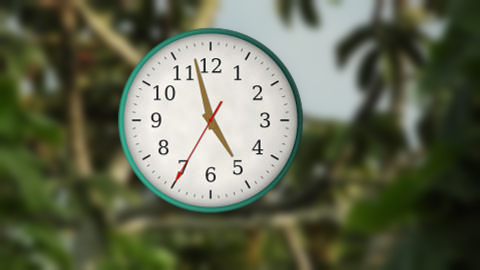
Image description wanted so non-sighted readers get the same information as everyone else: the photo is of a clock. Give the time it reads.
4:57:35
